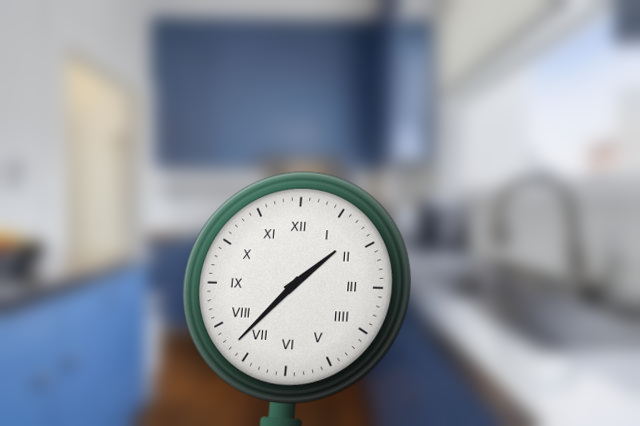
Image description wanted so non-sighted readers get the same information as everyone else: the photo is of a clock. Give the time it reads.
1:37
